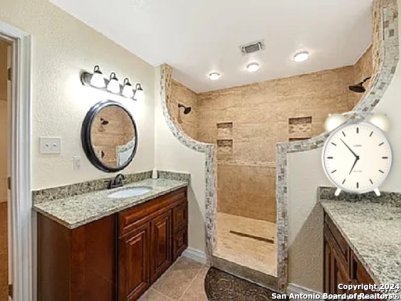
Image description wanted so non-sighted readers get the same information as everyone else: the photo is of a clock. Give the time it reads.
6:53
